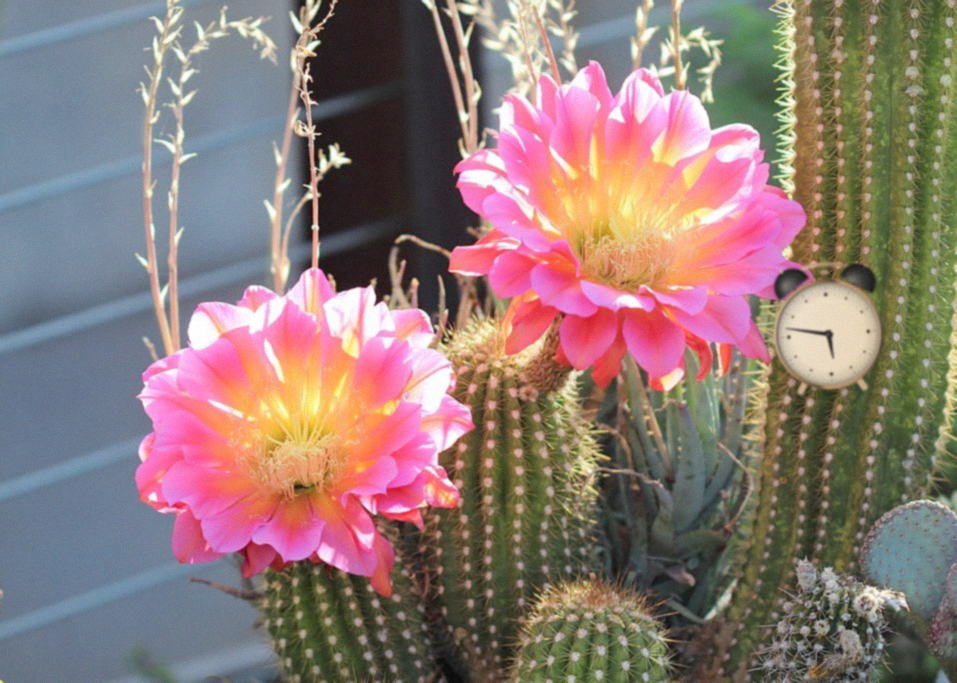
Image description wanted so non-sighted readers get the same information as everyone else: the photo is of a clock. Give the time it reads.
5:47
